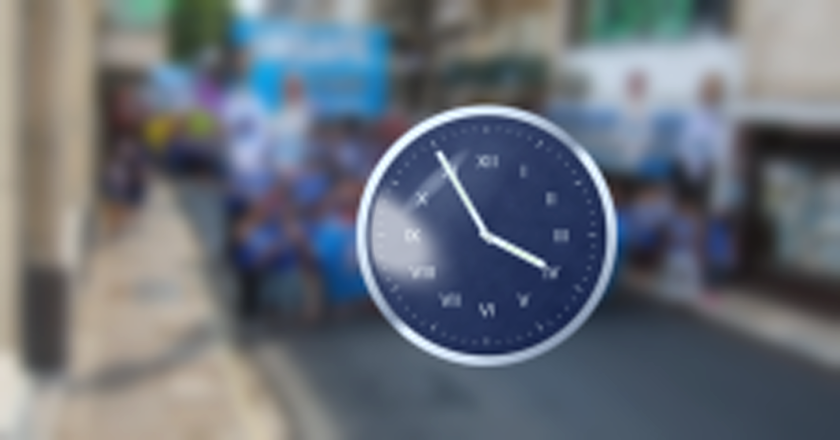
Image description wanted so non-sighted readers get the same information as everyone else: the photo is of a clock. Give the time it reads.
3:55
